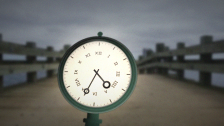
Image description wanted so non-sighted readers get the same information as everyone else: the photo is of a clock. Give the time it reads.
4:34
